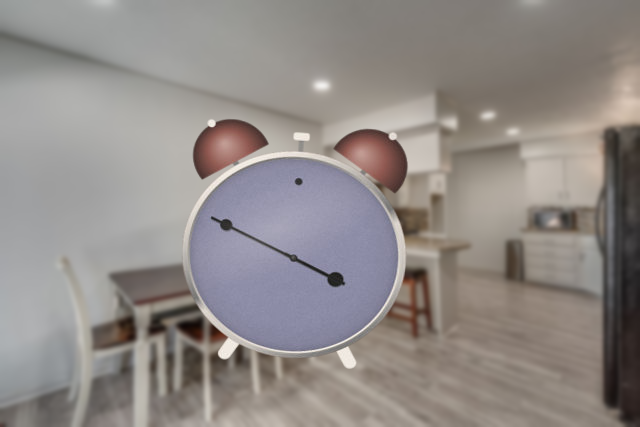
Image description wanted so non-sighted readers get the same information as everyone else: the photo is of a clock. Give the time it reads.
3:49
